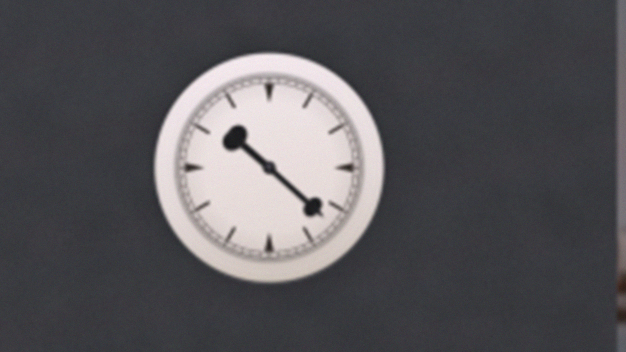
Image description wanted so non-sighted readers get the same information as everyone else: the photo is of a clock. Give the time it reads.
10:22
